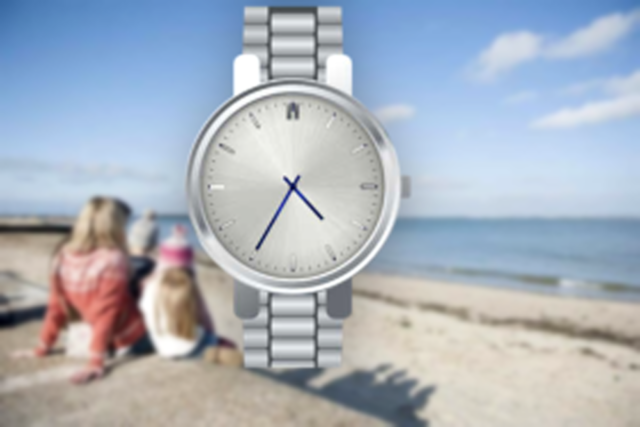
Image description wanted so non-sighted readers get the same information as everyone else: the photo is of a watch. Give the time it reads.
4:35
